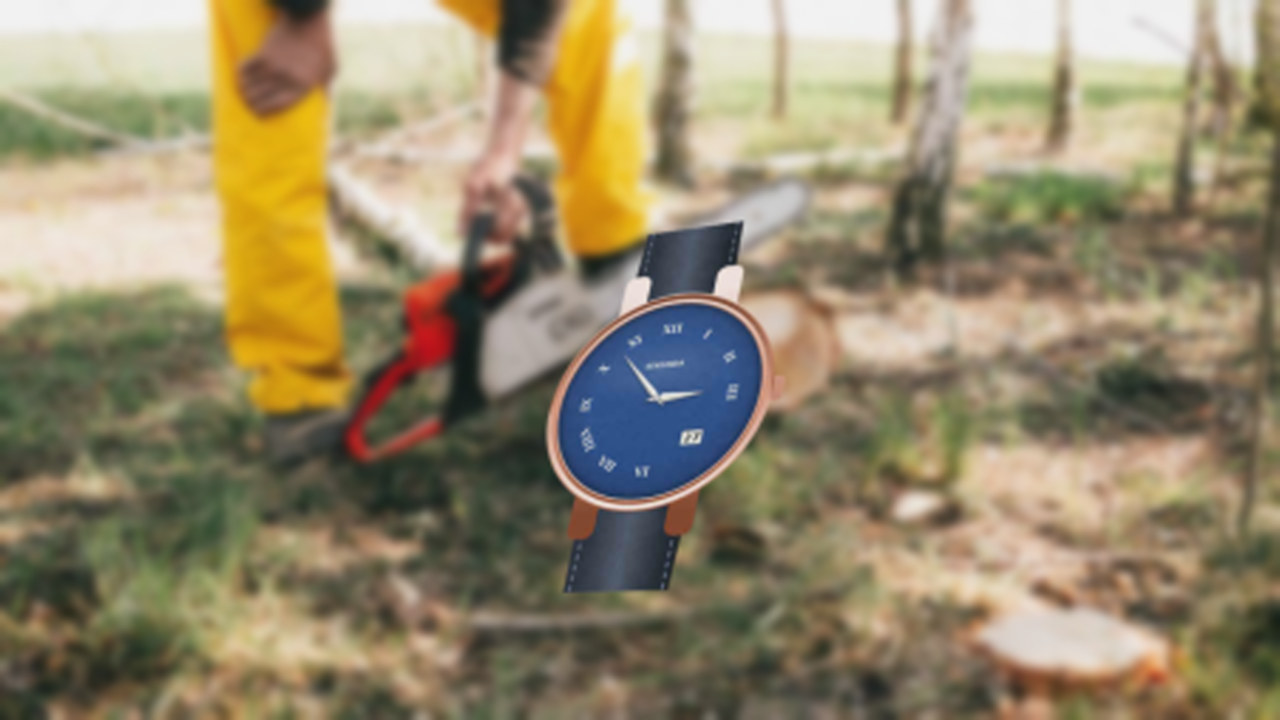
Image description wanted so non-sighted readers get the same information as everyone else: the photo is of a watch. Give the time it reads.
2:53
